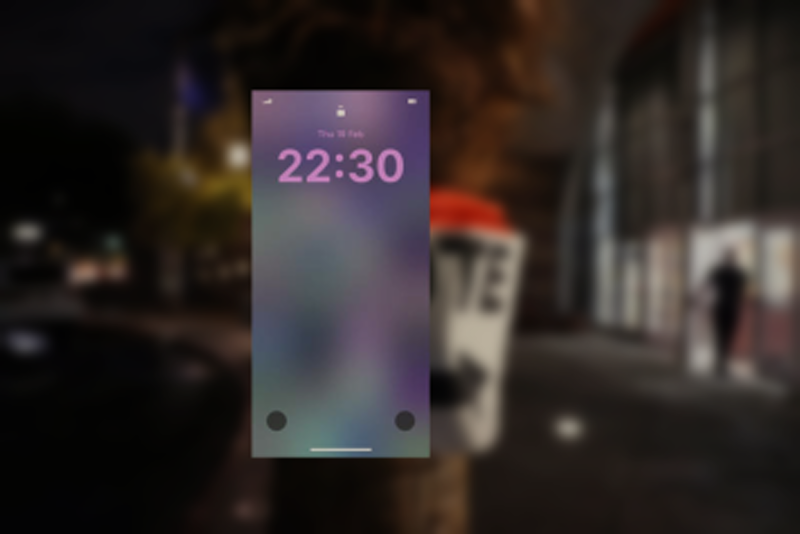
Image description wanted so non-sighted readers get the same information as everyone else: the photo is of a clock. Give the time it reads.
22:30
